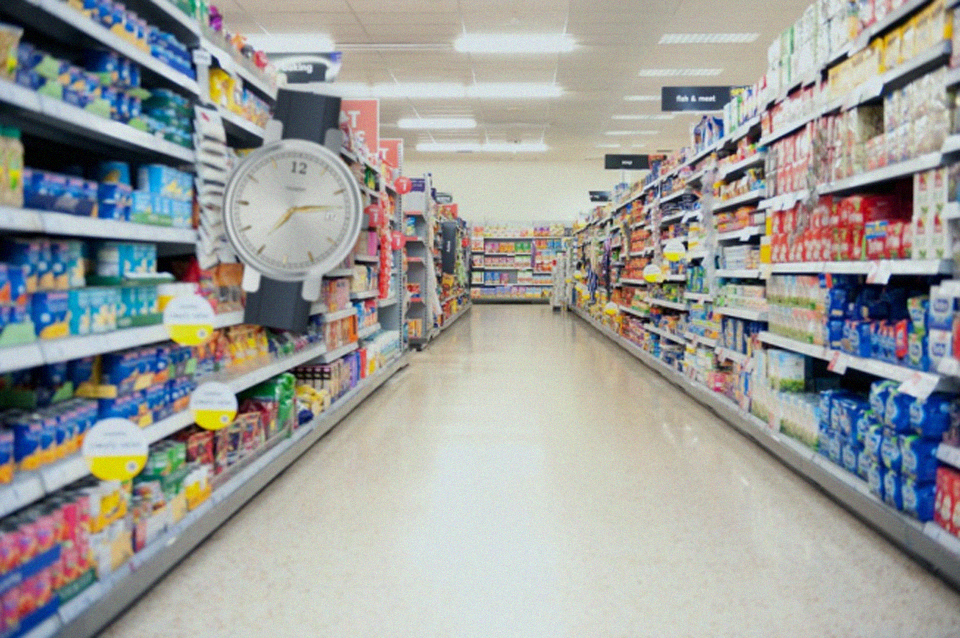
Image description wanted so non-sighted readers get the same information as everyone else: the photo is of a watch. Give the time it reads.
7:13
